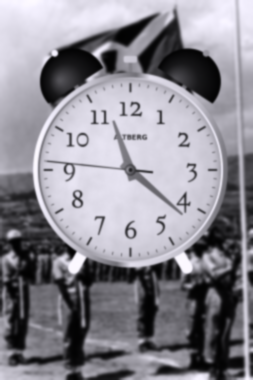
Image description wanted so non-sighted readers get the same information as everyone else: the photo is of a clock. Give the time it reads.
11:21:46
